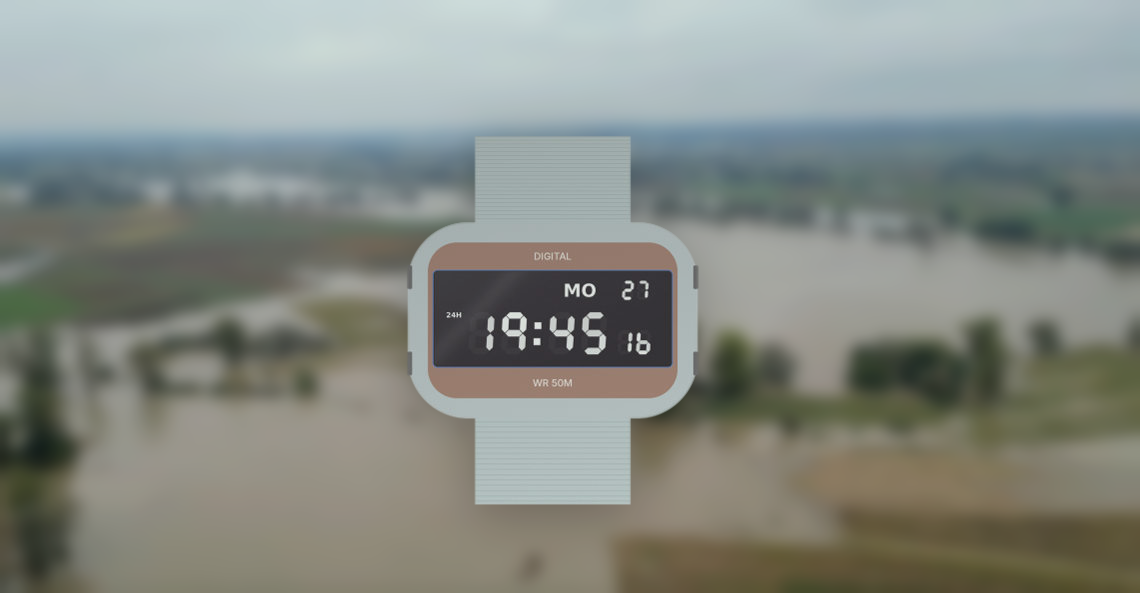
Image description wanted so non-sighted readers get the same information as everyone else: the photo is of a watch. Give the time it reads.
19:45:16
